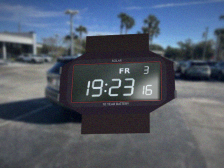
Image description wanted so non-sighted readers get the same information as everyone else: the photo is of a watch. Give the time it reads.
19:23:16
